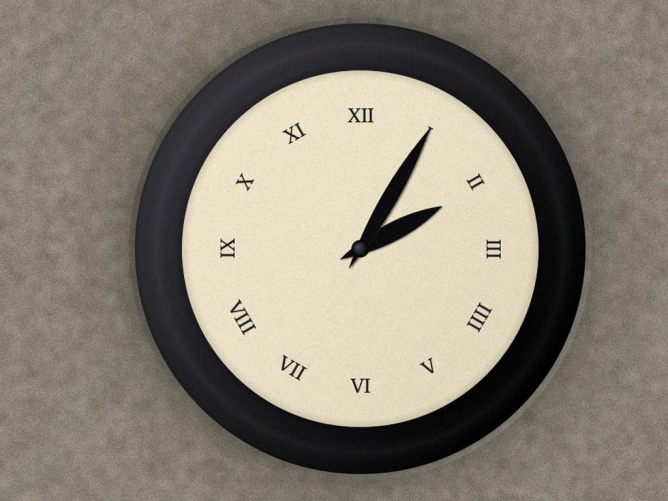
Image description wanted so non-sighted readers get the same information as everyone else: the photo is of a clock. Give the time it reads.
2:05
